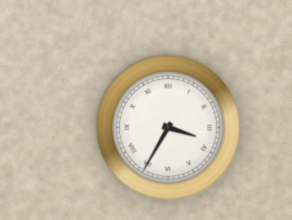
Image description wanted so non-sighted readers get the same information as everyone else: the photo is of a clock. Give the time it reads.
3:35
